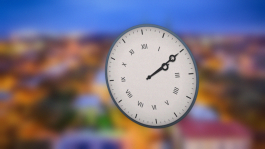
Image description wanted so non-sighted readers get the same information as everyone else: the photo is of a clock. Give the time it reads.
2:10
